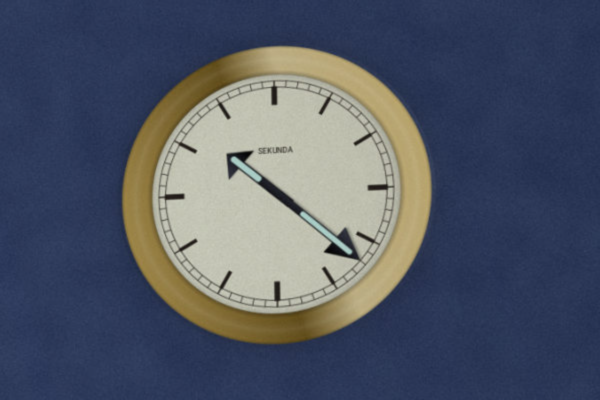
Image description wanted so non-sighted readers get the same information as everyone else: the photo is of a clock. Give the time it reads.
10:22
